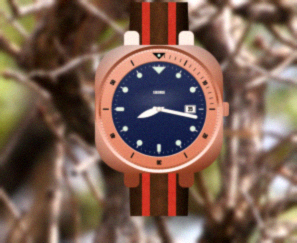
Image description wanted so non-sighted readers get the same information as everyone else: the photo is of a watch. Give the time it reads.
8:17
